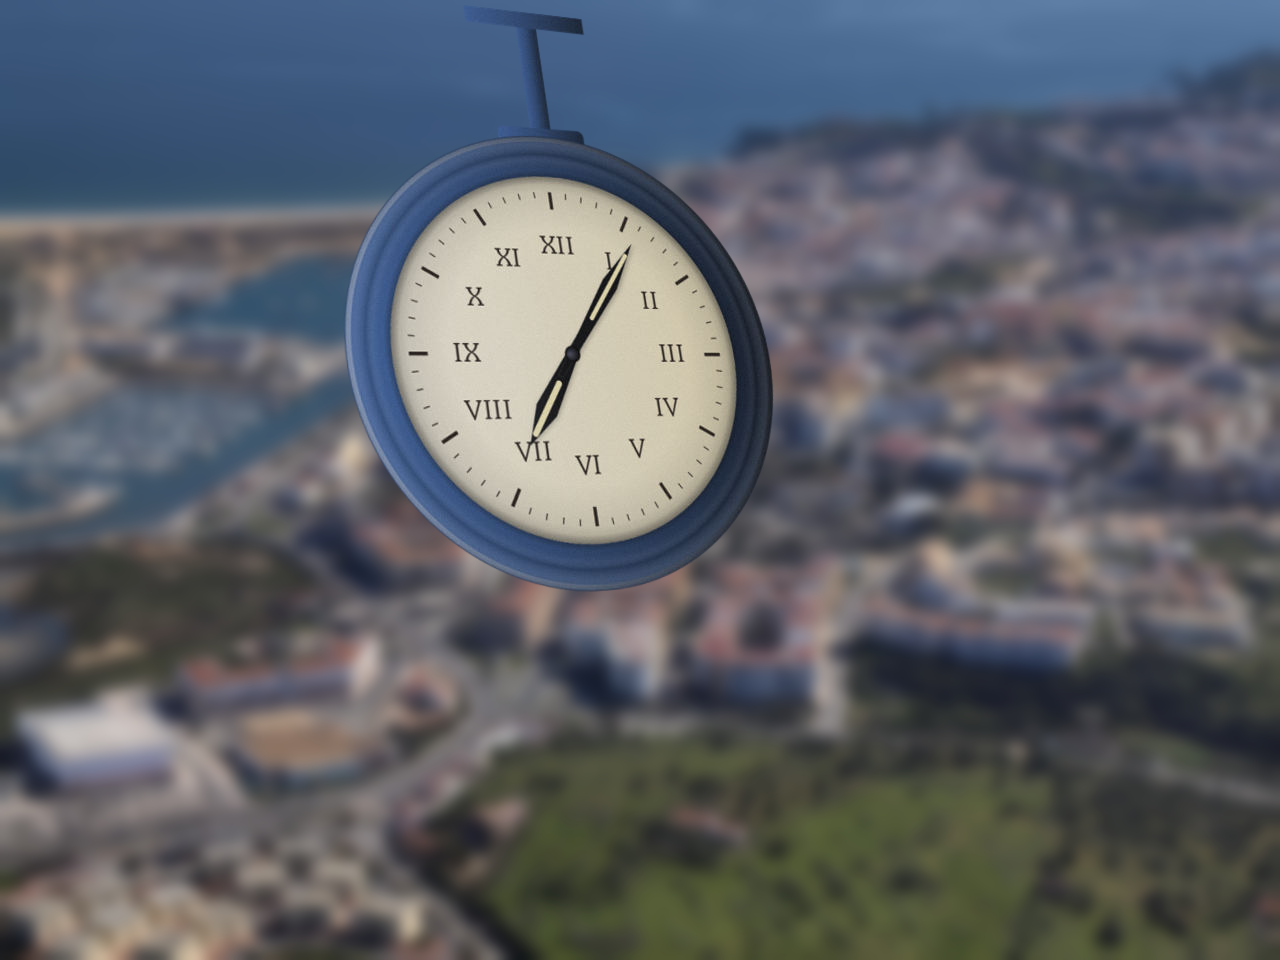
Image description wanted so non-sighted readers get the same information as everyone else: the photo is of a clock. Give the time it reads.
7:06
